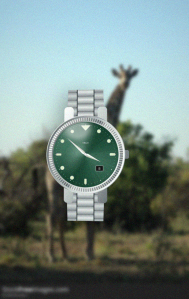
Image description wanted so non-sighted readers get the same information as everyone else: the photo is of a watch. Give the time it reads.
3:52
